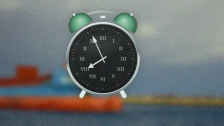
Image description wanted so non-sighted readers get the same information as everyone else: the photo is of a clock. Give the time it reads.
7:56
